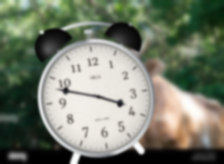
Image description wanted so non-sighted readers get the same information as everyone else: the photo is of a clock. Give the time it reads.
3:48
